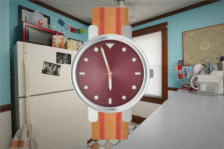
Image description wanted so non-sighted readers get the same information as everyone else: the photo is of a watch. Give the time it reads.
5:57
